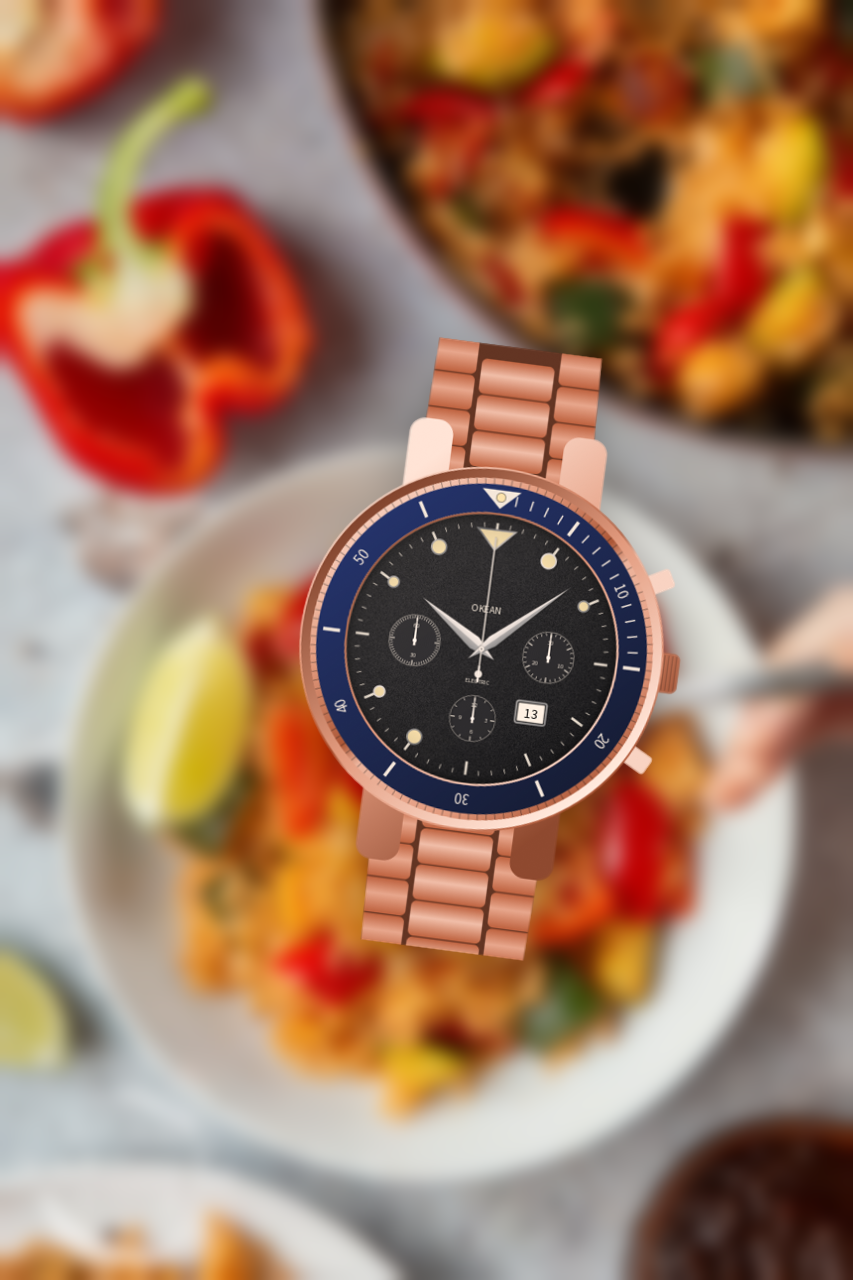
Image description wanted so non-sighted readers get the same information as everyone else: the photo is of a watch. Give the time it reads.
10:08
